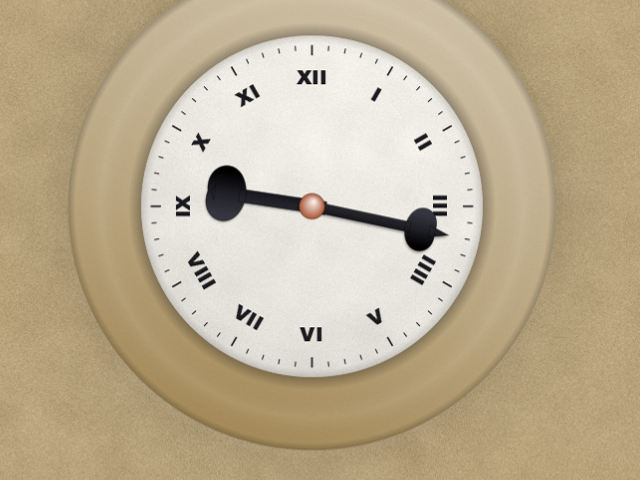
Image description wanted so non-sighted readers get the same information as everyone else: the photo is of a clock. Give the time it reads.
9:17
